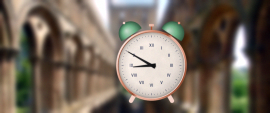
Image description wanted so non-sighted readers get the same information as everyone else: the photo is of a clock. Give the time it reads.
8:50
